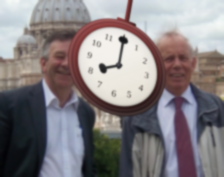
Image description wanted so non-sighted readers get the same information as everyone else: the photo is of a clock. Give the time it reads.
8:00
